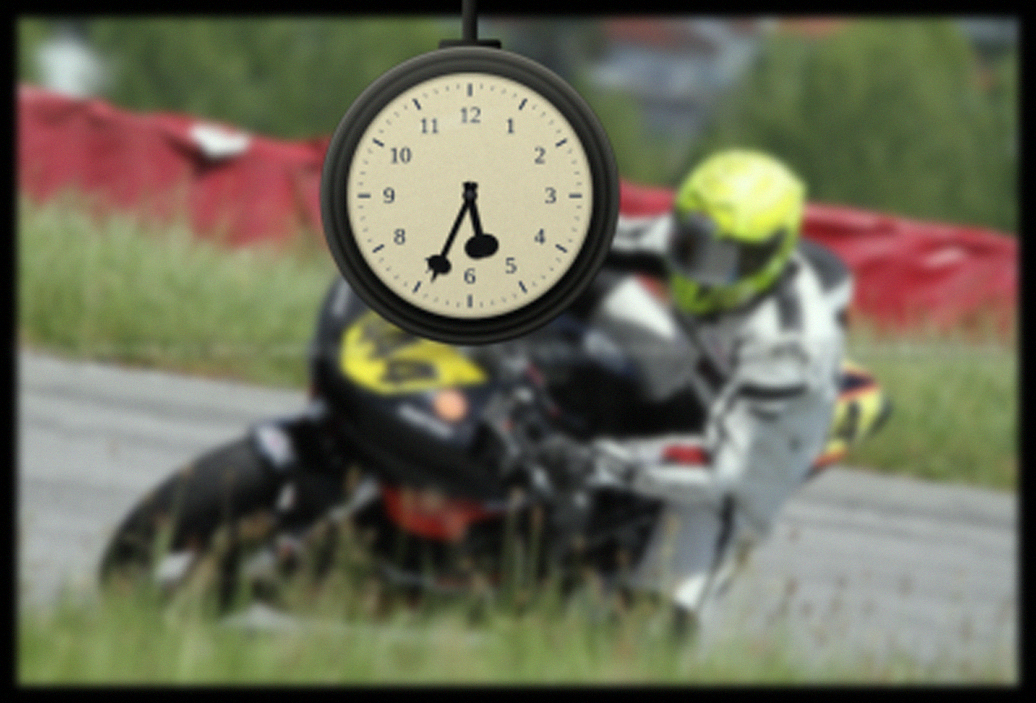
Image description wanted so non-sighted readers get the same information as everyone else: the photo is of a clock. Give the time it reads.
5:34
